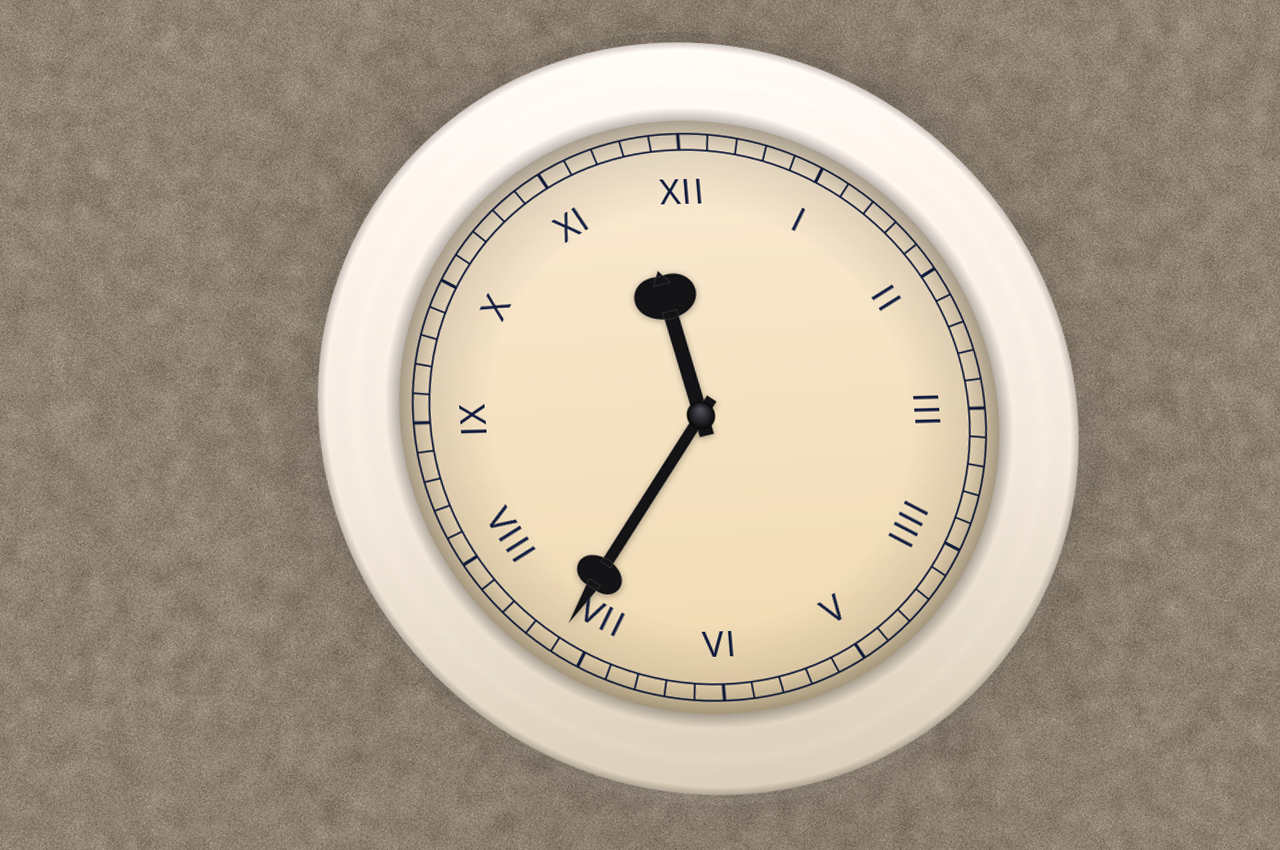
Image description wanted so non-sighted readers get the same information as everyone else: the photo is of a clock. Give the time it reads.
11:36
